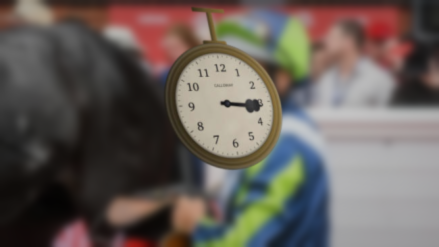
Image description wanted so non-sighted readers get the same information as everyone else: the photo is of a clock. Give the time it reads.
3:16
